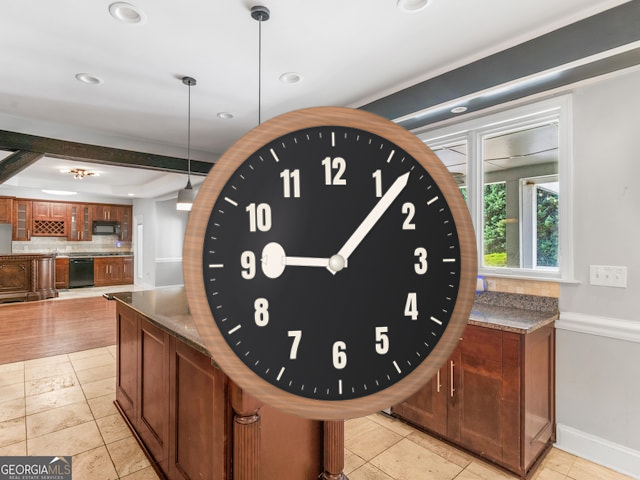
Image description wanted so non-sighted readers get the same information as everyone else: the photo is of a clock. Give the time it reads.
9:07
